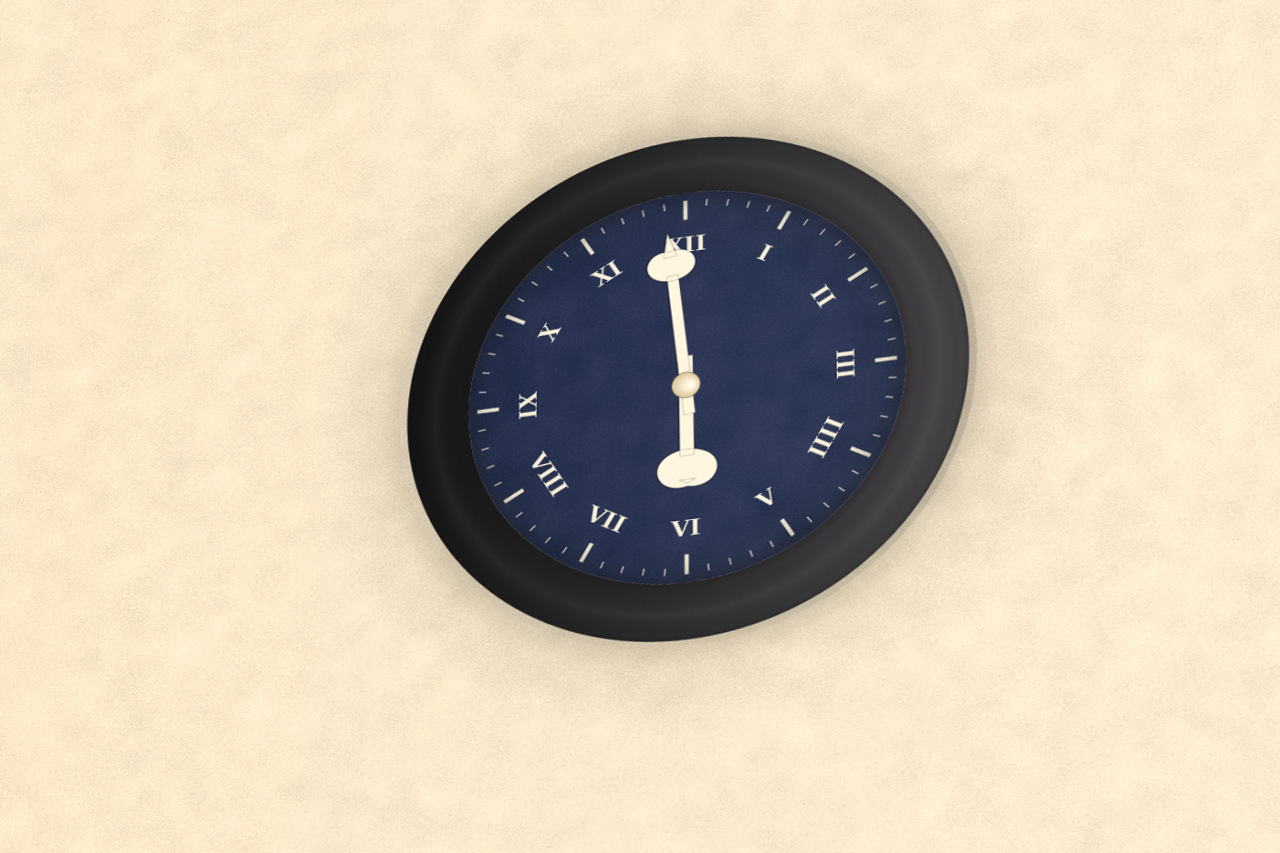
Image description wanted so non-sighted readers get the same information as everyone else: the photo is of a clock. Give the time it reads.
5:59
